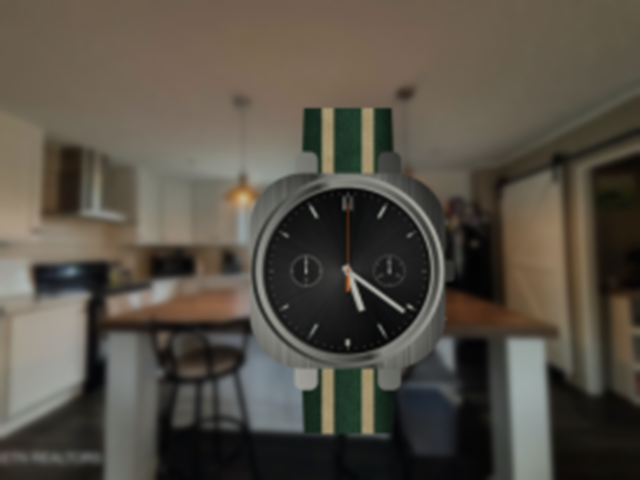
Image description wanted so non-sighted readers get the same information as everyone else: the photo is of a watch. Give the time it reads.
5:21
